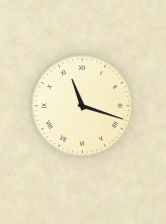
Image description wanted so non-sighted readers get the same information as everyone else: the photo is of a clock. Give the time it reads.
11:18
